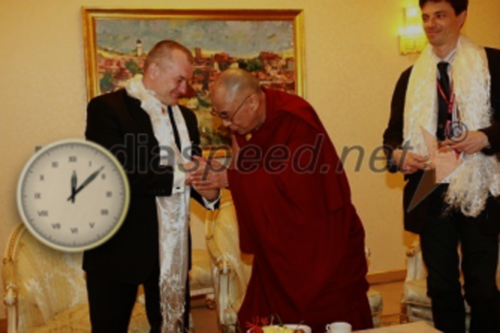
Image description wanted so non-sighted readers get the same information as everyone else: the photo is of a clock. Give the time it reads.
12:08
